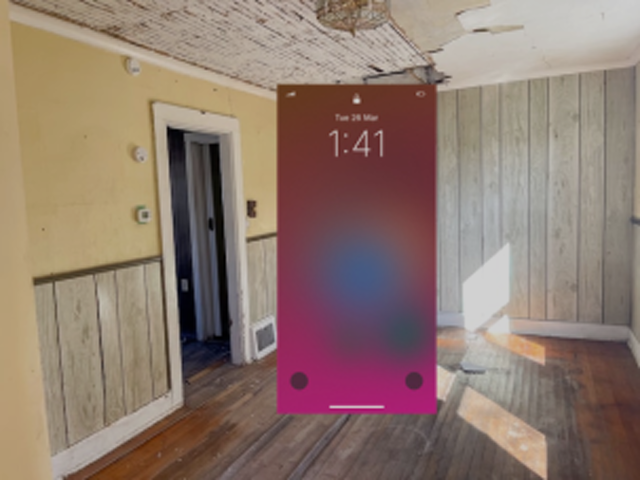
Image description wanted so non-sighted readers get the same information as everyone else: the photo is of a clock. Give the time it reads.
1:41
